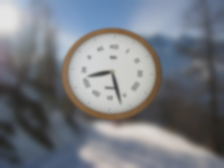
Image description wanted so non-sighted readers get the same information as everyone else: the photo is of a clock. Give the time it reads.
8:27
